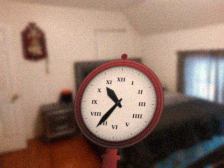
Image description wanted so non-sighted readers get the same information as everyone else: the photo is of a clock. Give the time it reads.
10:36
